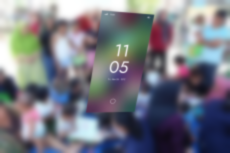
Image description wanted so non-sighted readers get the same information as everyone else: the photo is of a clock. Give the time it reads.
11:05
